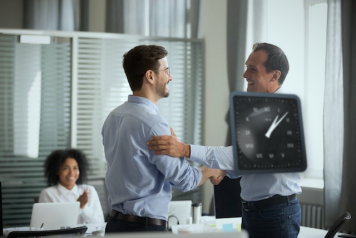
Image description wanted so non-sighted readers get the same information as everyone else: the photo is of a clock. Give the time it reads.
1:08
